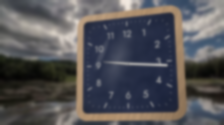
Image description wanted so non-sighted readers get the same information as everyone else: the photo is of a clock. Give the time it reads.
9:16
